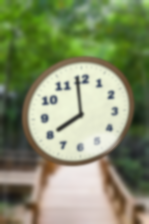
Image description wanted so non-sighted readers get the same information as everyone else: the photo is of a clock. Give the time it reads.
7:59
